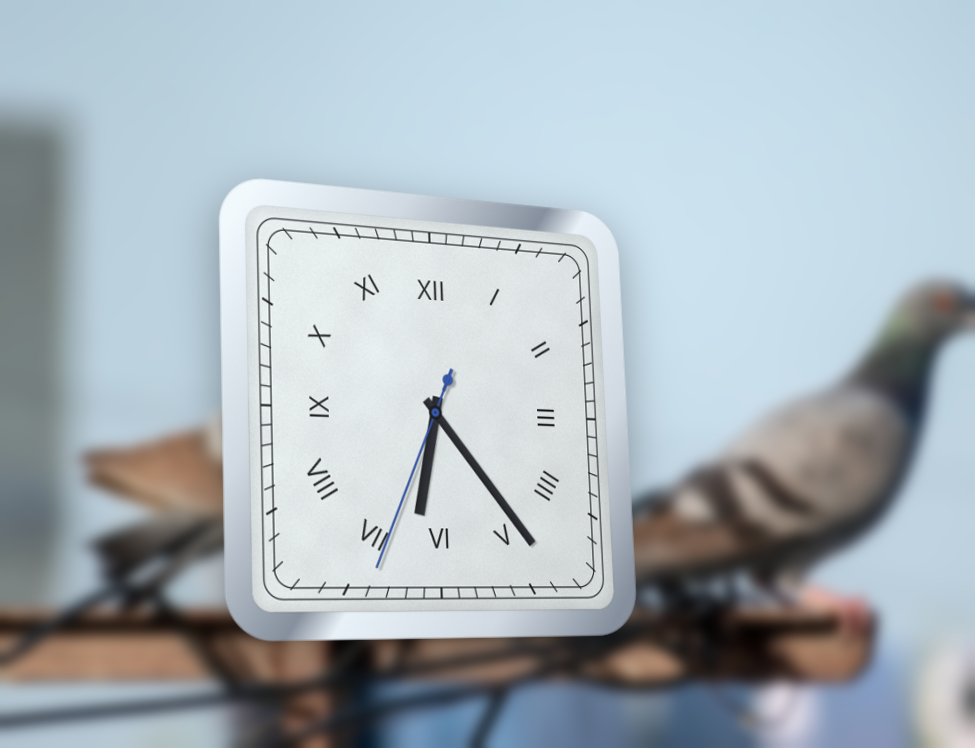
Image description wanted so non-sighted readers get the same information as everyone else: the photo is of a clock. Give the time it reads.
6:23:34
